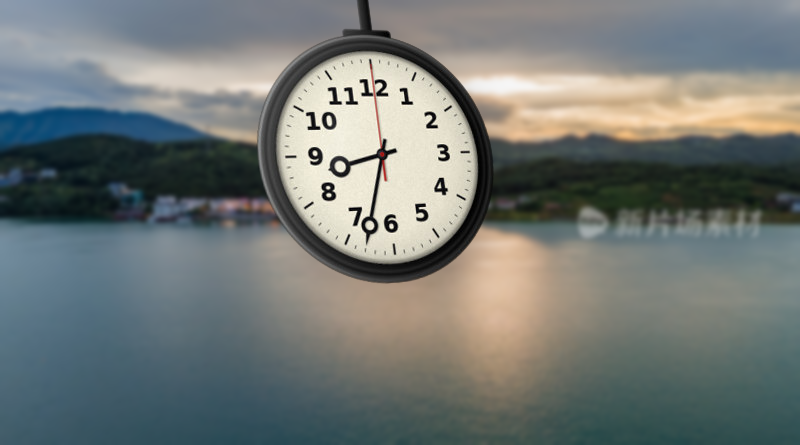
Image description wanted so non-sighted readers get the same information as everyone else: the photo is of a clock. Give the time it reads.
8:33:00
